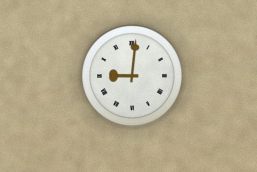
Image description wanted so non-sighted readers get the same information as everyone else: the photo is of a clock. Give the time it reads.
9:01
